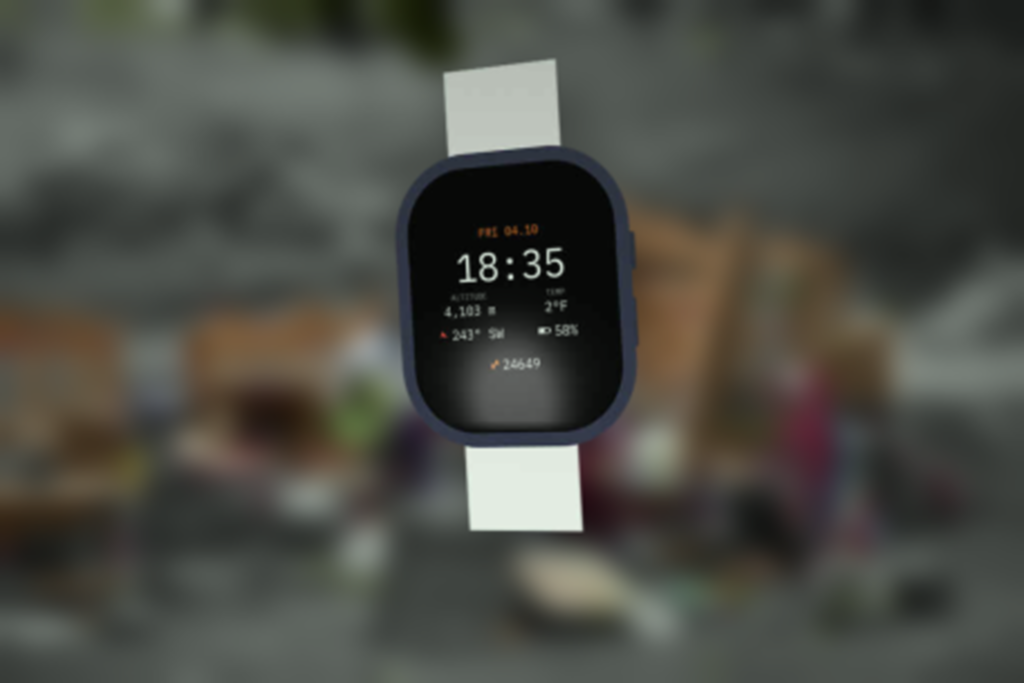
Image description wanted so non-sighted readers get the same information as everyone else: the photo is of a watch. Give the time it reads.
18:35
